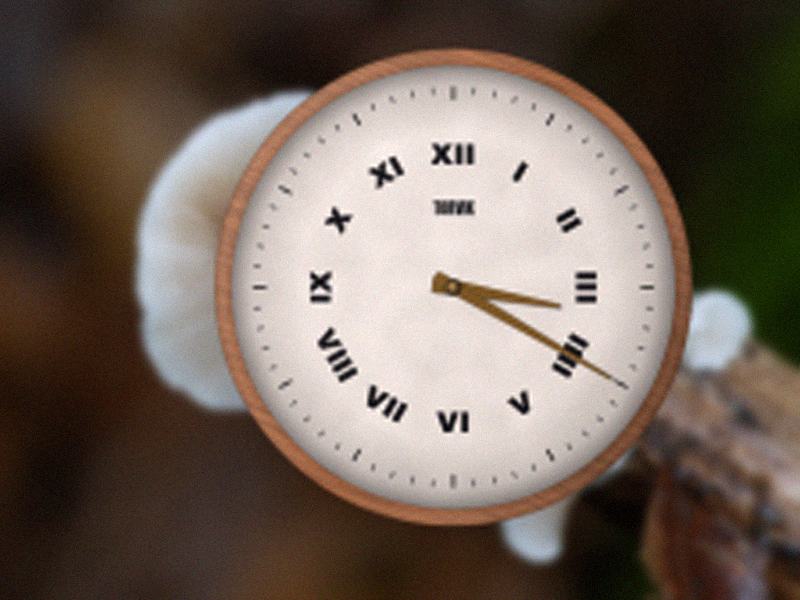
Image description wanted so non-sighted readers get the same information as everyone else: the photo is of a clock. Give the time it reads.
3:20
